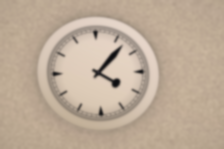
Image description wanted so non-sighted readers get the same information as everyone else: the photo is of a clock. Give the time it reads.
4:07
